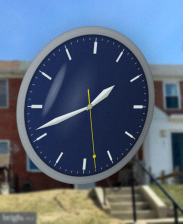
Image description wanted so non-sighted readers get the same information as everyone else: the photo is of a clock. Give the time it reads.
1:41:28
